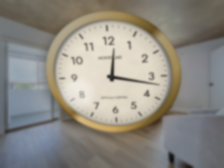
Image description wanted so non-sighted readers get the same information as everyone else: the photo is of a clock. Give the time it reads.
12:17
